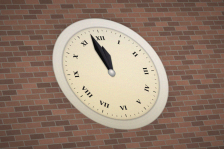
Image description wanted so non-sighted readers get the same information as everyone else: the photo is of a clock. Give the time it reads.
11:58
